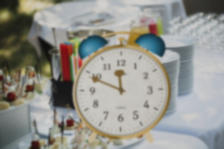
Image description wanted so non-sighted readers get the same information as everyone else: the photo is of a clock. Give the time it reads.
11:49
